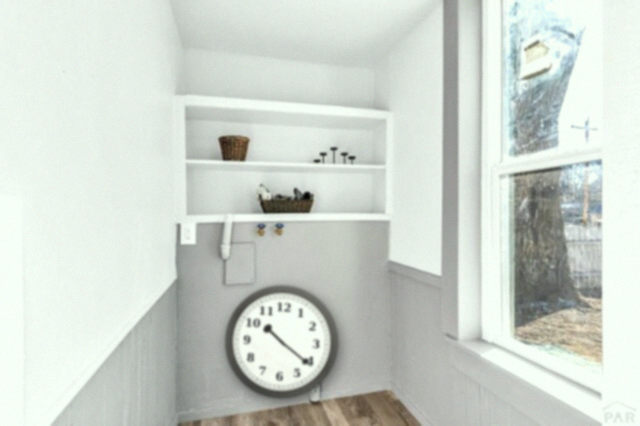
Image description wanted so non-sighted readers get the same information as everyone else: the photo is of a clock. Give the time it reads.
10:21
